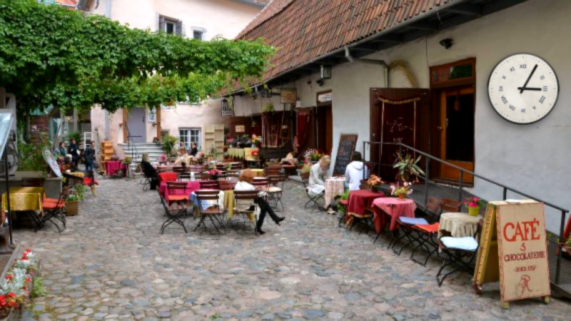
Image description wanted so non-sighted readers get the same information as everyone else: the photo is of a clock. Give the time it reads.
3:05
